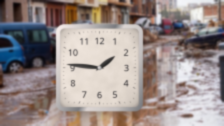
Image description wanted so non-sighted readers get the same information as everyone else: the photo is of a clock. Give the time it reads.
1:46
